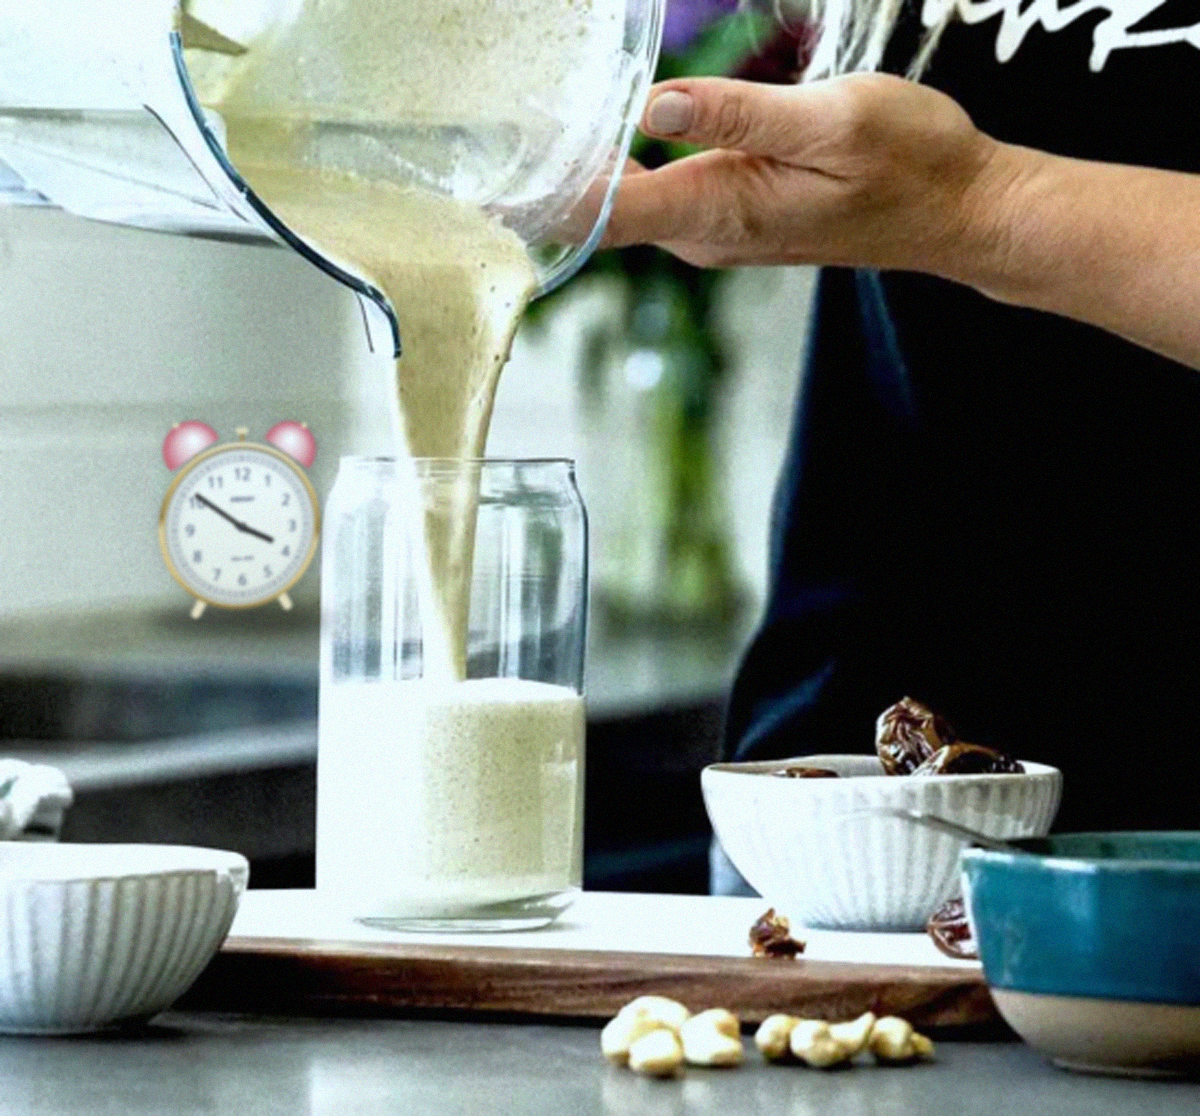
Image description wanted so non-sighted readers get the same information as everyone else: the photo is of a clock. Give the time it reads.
3:51
